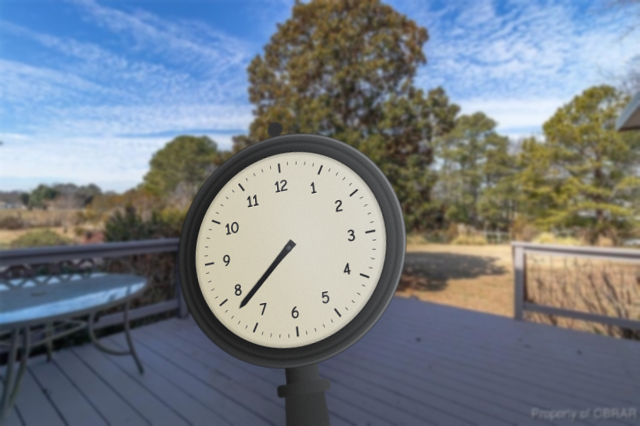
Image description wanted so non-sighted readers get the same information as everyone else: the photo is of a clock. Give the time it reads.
7:38
